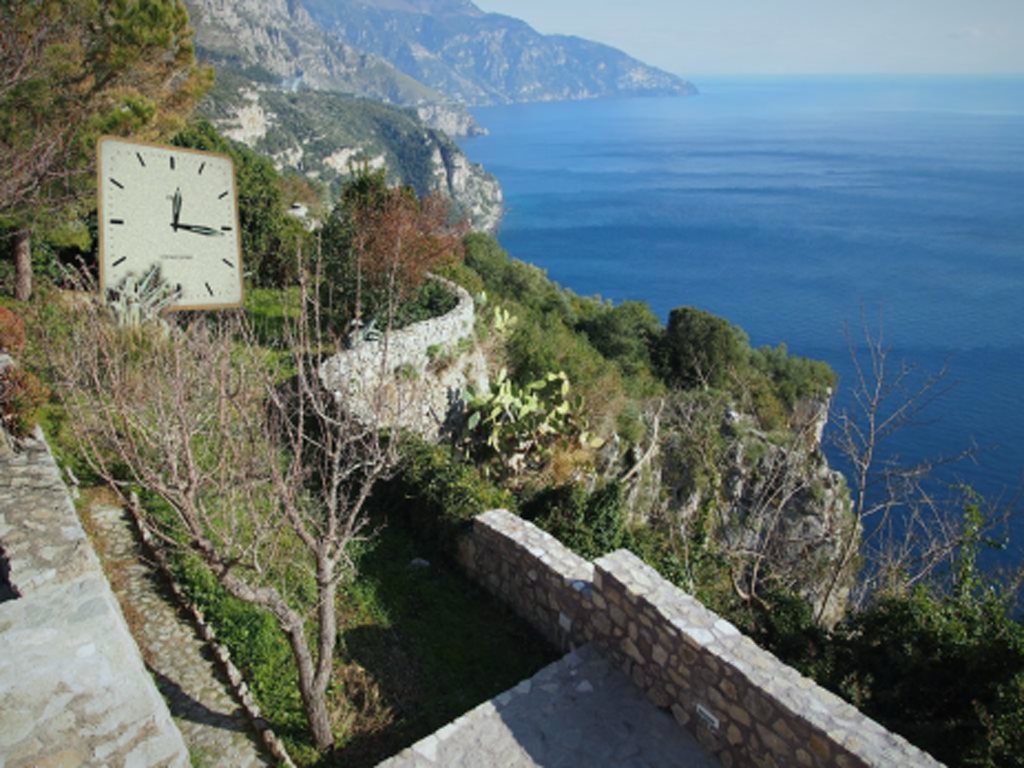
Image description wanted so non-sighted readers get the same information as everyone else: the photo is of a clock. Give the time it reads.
12:16
